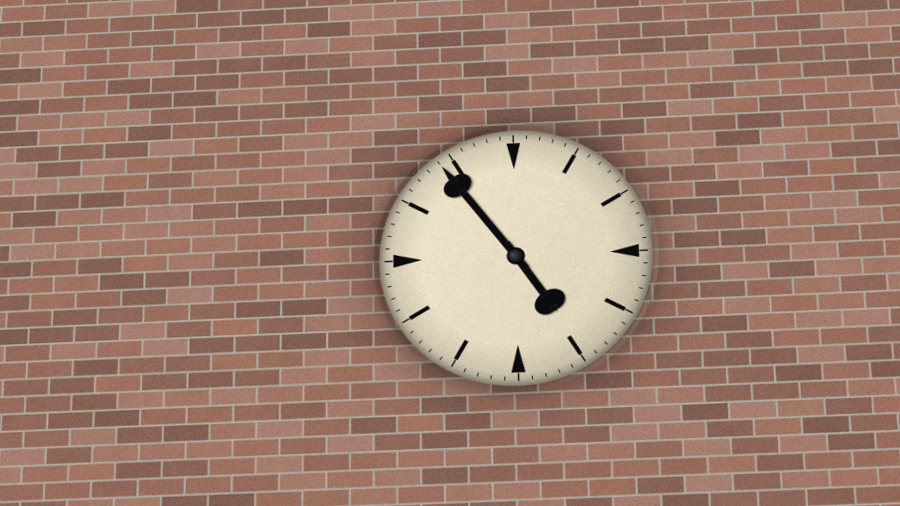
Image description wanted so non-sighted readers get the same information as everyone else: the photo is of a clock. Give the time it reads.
4:54
